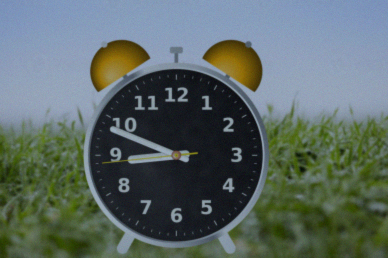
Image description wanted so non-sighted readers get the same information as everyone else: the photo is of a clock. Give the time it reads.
8:48:44
